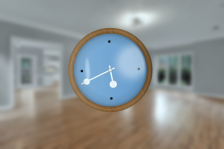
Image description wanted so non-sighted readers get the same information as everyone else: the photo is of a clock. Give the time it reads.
5:41
